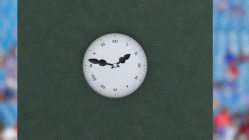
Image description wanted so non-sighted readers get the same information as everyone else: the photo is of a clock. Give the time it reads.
1:47
